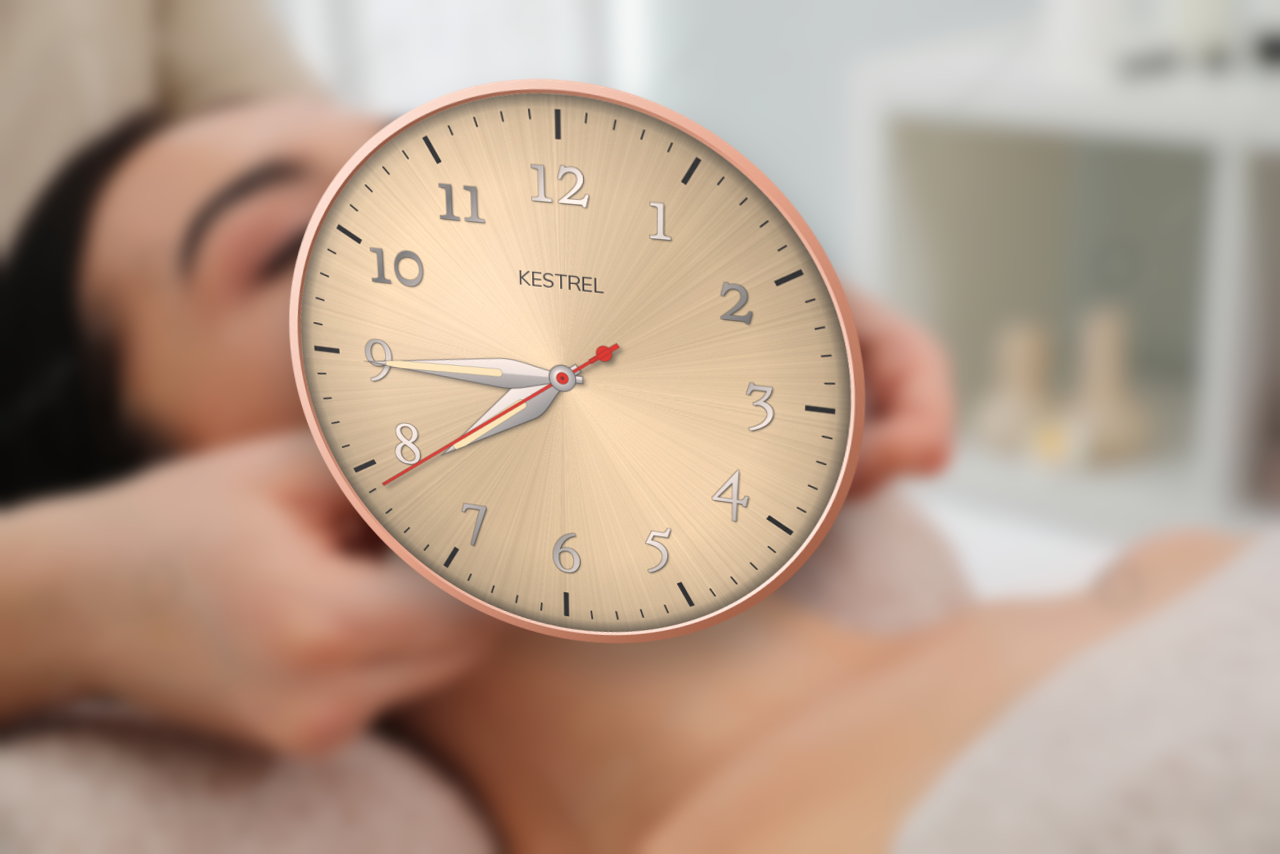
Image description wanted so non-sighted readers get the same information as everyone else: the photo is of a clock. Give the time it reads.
7:44:39
